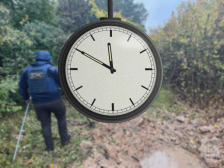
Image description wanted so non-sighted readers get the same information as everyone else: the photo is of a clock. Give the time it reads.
11:50
